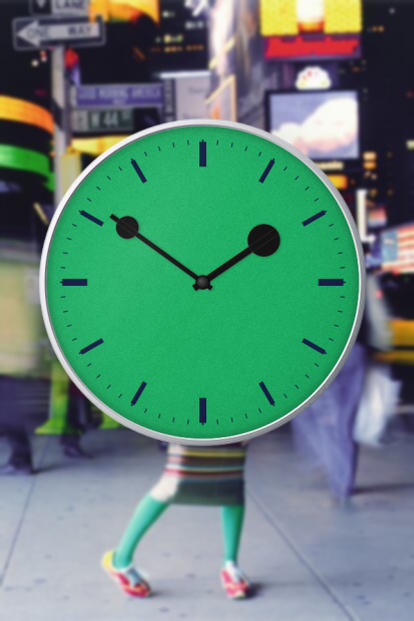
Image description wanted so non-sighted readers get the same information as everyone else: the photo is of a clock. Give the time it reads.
1:51
